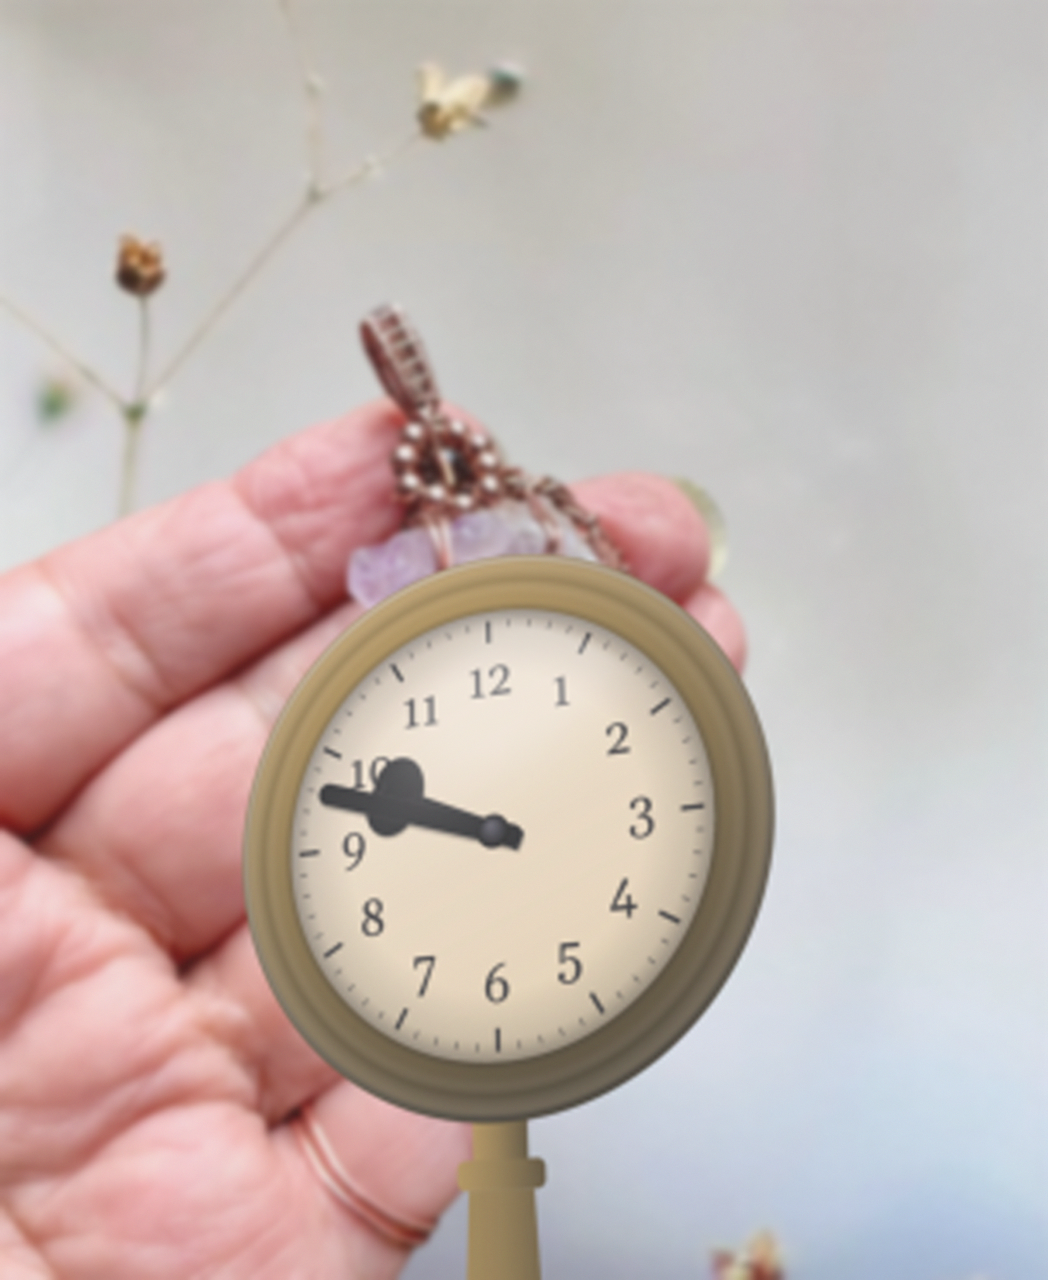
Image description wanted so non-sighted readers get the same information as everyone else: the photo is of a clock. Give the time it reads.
9:48
